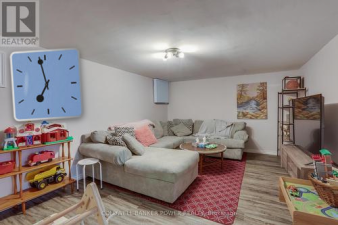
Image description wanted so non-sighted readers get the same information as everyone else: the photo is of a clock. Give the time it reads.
6:58
